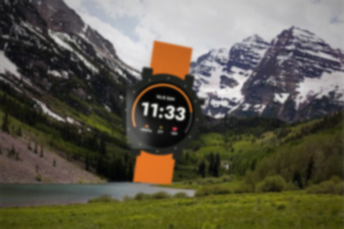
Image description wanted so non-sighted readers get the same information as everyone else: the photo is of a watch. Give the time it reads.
11:33
